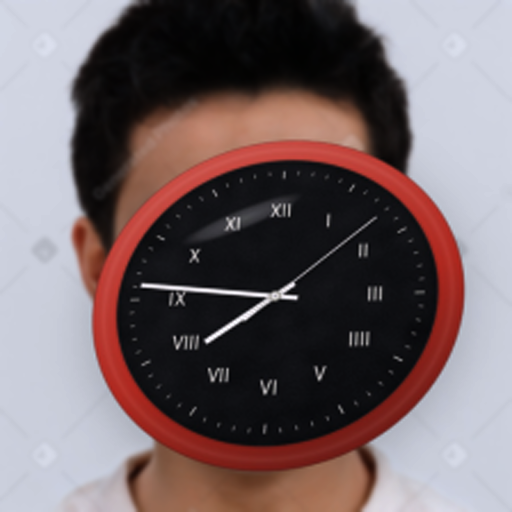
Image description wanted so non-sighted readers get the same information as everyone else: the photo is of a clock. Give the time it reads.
7:46:08
